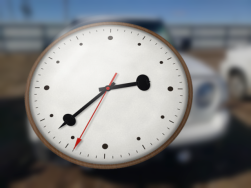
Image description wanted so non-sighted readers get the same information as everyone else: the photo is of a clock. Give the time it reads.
2:37:34
